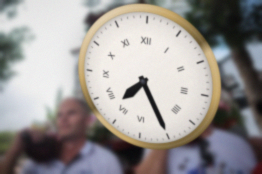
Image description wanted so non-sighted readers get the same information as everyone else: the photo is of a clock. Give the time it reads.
7:25
